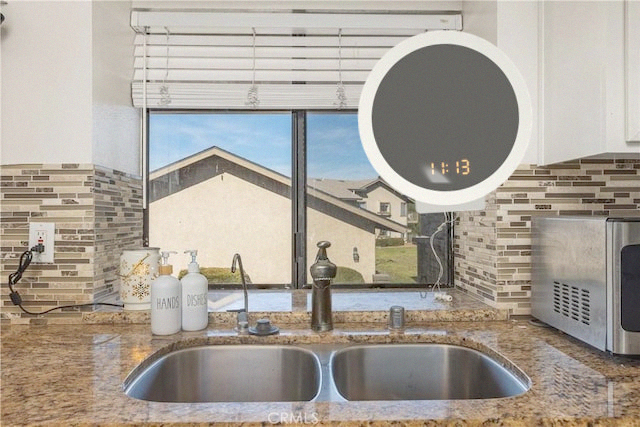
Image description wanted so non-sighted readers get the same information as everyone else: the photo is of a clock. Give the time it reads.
11:13
